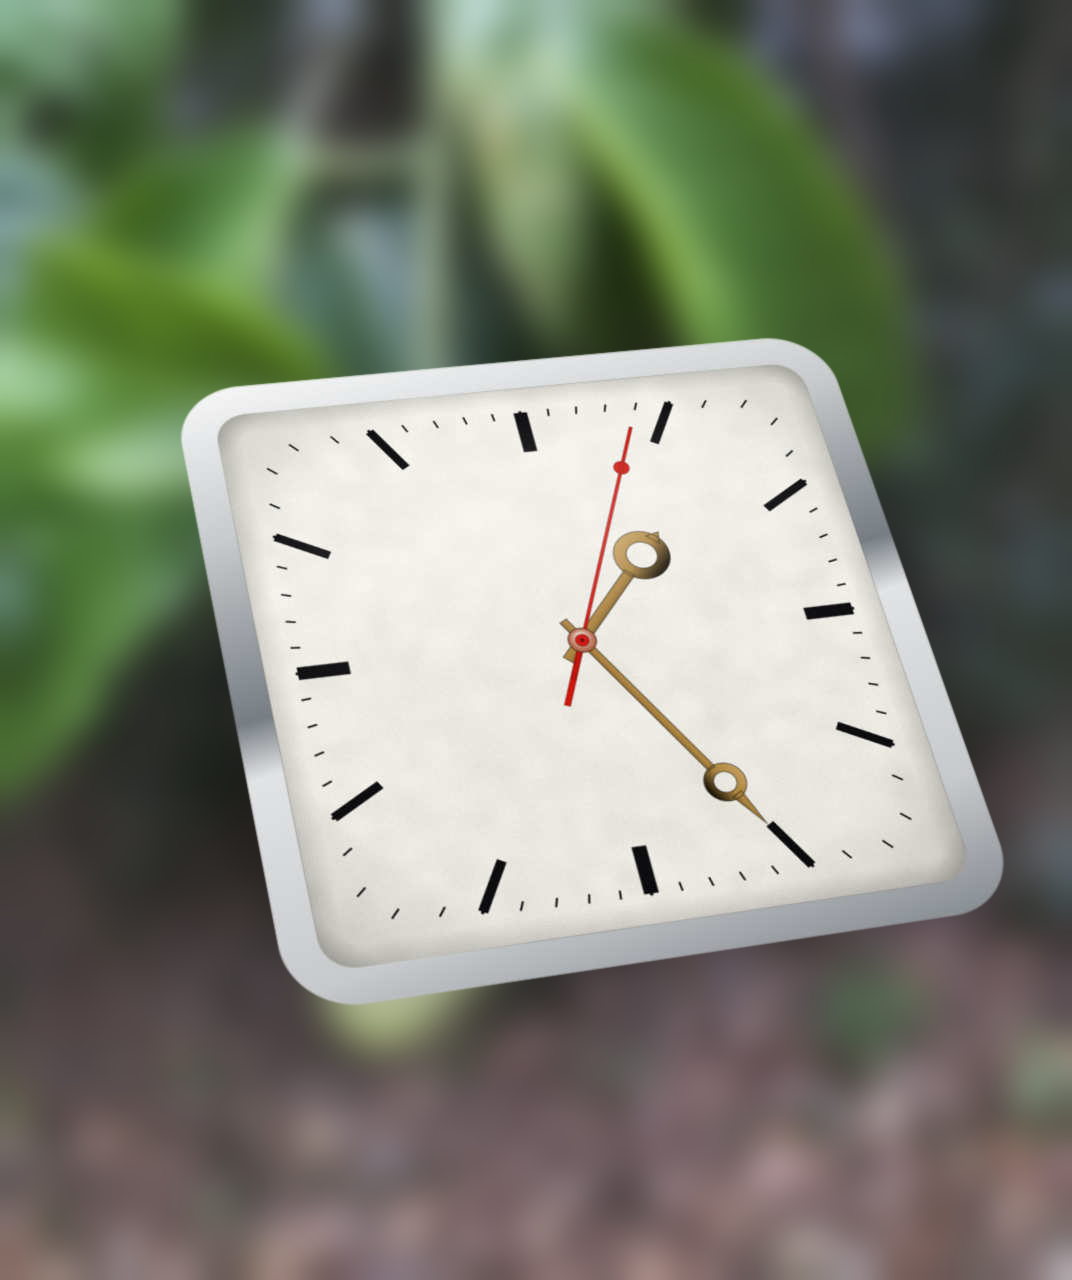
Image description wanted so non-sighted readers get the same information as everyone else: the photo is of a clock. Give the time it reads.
1:25:04
